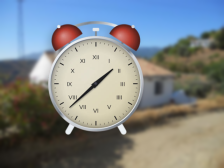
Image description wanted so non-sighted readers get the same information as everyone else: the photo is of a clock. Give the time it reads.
1:38
